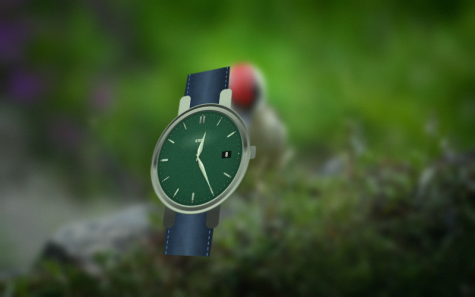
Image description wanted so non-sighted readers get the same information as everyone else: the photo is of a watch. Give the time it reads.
12:25
